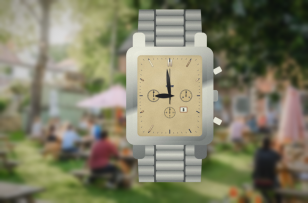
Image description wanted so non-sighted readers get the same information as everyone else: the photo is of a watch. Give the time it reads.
8:59
